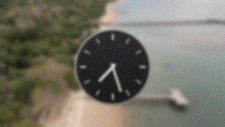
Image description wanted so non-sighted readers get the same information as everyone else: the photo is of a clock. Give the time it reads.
7:27
